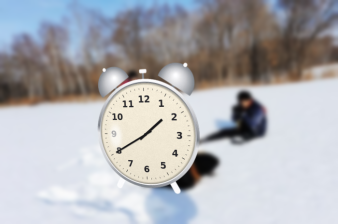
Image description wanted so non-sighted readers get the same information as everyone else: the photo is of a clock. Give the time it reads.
1:40
